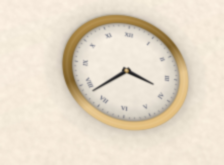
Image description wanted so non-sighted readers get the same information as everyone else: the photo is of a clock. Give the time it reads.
3:38
